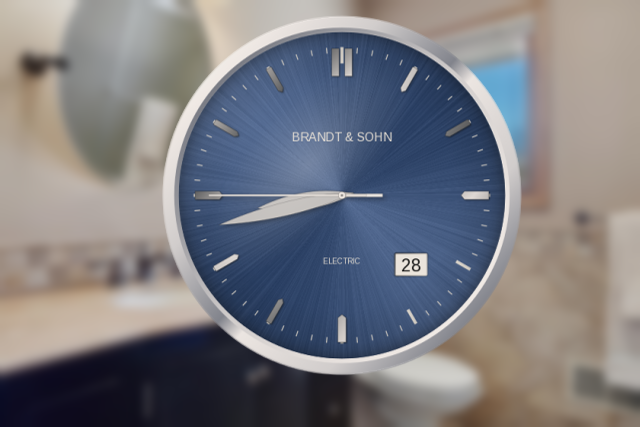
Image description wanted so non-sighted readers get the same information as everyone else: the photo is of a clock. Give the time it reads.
8:42:45
